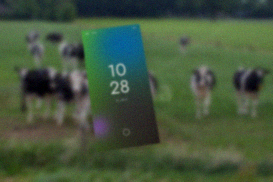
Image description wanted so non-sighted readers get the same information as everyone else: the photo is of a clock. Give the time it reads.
10:28
